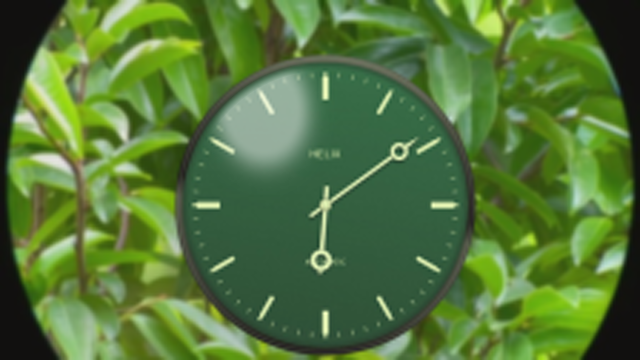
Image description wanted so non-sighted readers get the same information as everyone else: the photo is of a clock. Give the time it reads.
6:09
